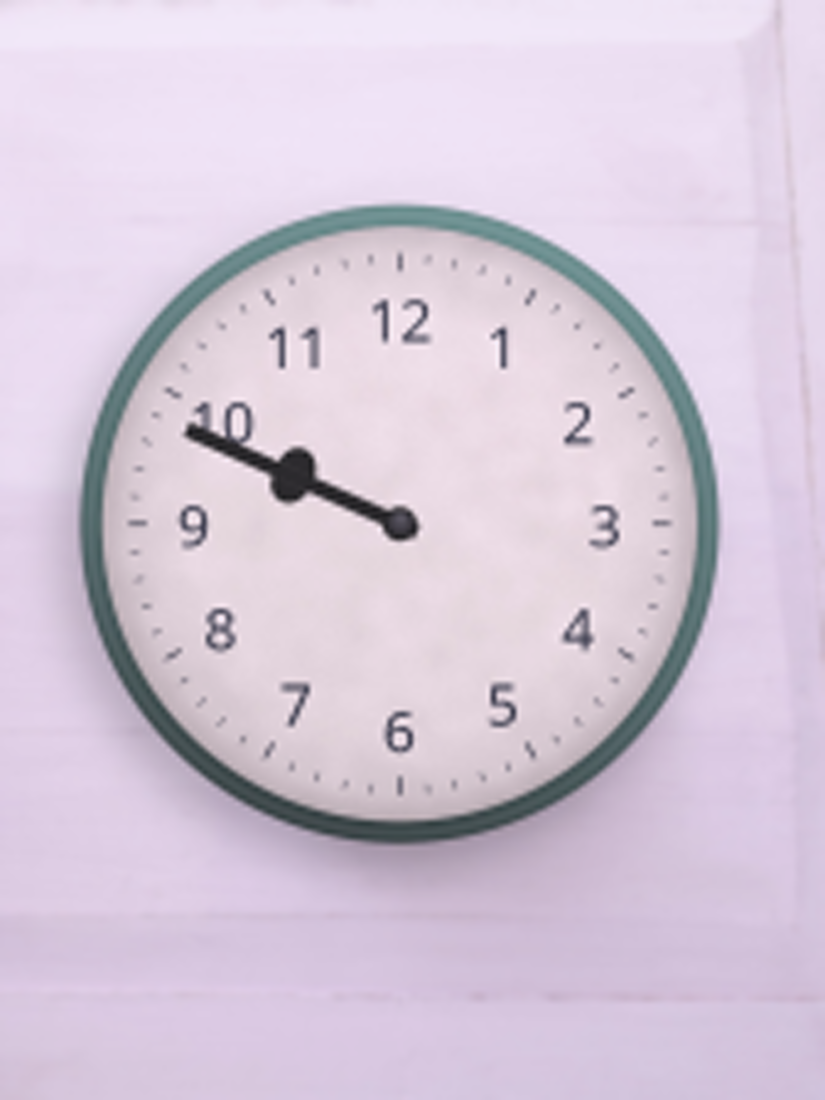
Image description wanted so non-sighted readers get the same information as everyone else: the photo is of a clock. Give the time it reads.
9:49
